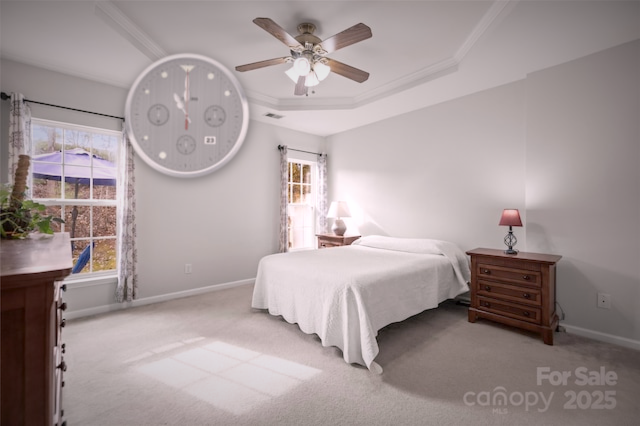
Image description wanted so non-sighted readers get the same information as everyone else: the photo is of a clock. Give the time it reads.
11:00
